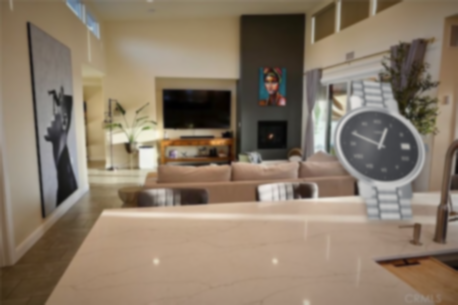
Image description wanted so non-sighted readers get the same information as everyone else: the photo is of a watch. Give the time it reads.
12:49
